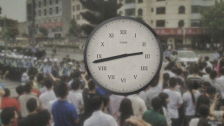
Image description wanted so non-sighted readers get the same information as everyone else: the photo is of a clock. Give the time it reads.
2:43
